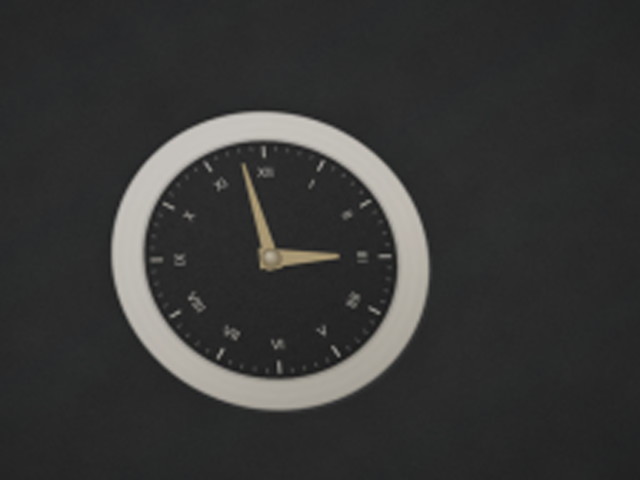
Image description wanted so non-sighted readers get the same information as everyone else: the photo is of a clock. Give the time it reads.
2:58
